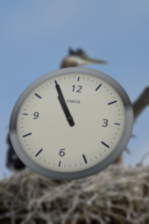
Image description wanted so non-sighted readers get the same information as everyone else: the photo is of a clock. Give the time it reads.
10:55
